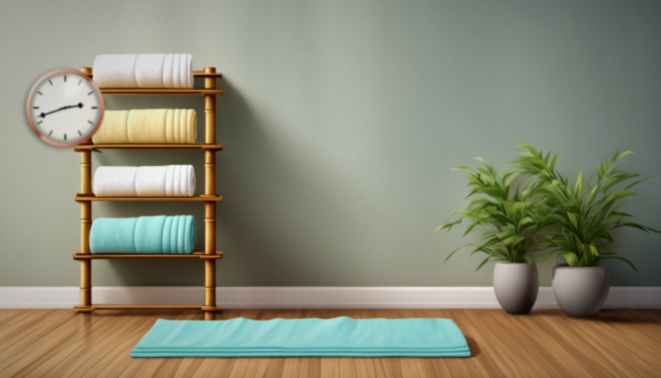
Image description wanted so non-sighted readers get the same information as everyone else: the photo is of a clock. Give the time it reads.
2:42
